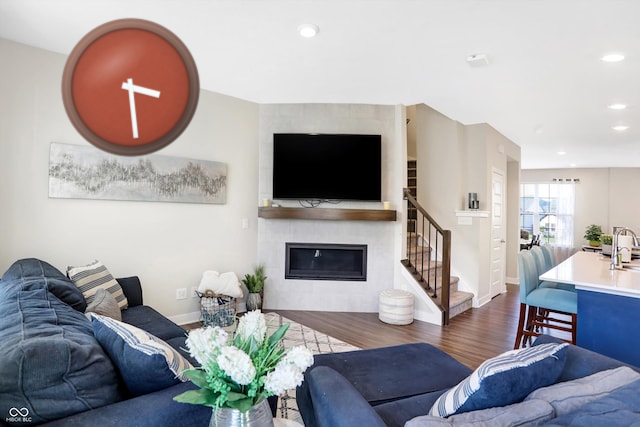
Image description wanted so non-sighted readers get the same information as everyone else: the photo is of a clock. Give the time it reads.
3:29
